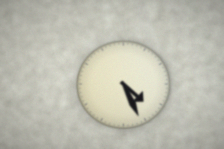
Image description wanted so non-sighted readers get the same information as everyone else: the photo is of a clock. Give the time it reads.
4:26
